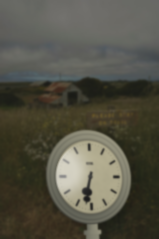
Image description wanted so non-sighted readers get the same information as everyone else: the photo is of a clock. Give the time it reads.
6:32
